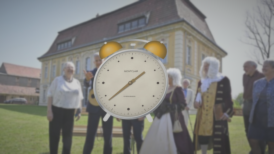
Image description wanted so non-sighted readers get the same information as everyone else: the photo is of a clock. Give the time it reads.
1:38
